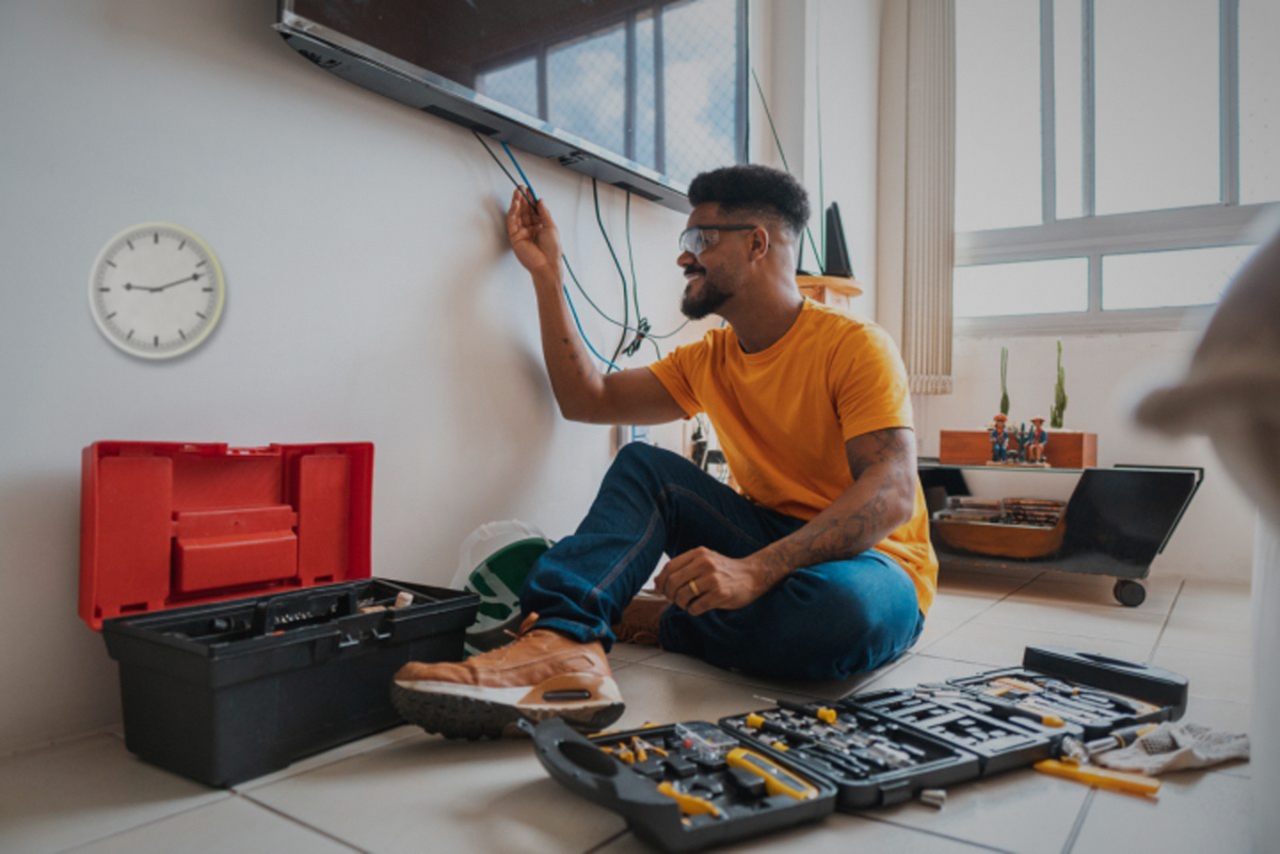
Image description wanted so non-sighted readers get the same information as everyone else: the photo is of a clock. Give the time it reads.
9:12
